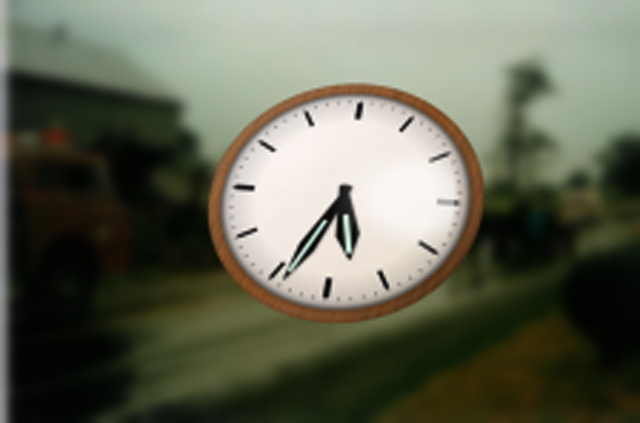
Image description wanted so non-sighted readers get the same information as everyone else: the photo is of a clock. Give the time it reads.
5:34
